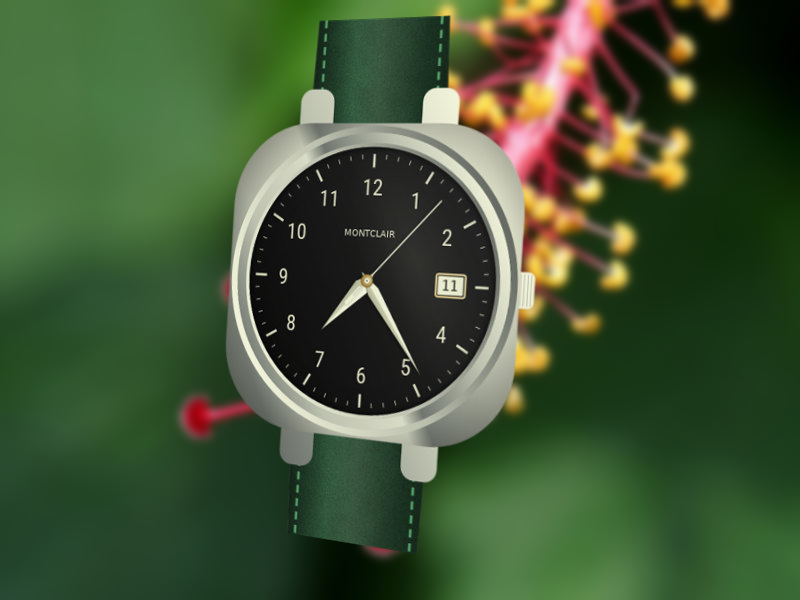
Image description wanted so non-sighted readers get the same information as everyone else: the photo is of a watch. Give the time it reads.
7:24:07
